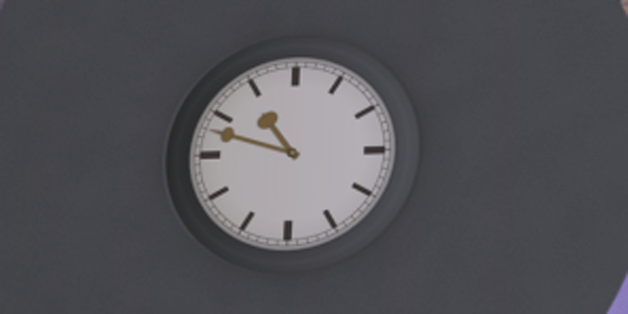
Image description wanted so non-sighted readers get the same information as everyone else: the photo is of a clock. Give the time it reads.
10:48
